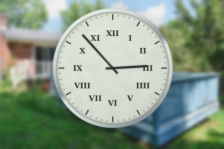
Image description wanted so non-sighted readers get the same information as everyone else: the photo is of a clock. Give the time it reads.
2:53
